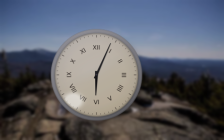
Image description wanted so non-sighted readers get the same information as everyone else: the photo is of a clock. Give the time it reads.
6:04
